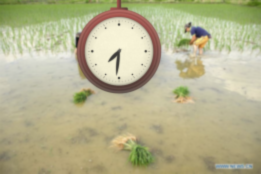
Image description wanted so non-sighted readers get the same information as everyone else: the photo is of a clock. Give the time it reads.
7:31
